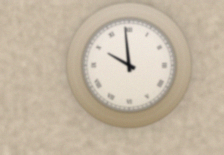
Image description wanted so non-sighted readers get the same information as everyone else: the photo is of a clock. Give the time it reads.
9:59
